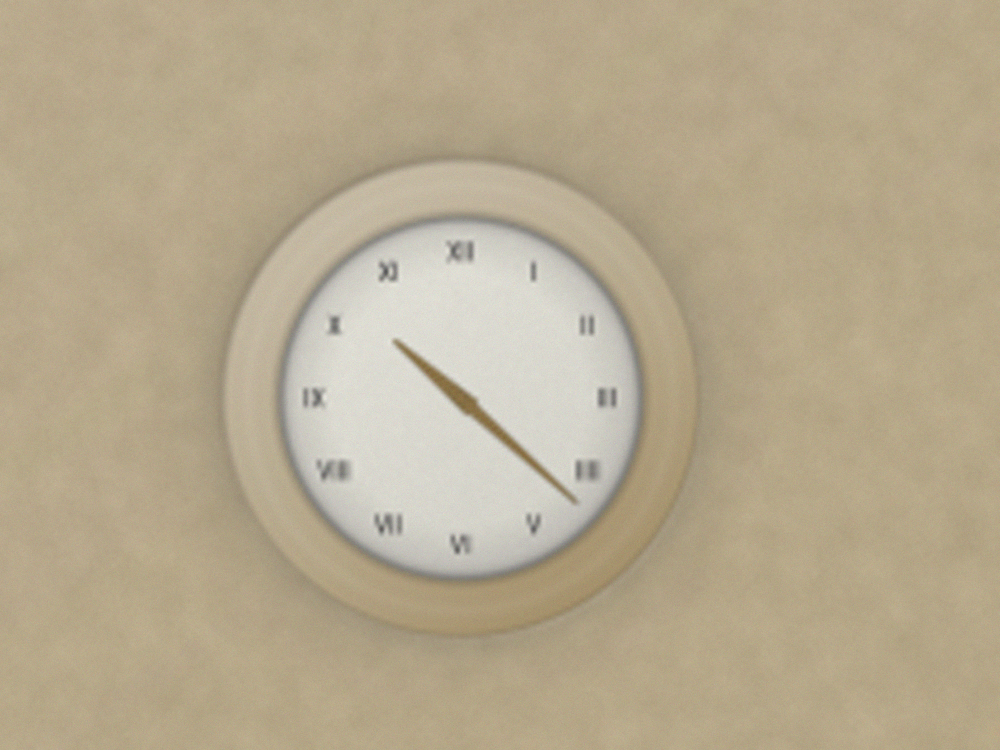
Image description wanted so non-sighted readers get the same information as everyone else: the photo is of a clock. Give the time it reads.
10:22
